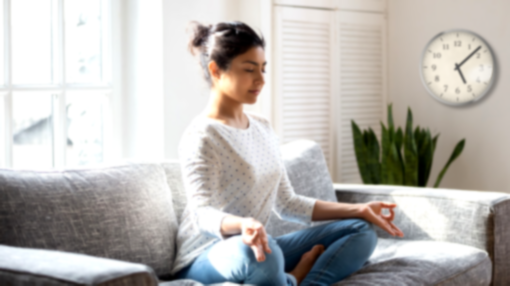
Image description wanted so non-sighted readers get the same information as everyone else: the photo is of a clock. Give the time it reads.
5:08
